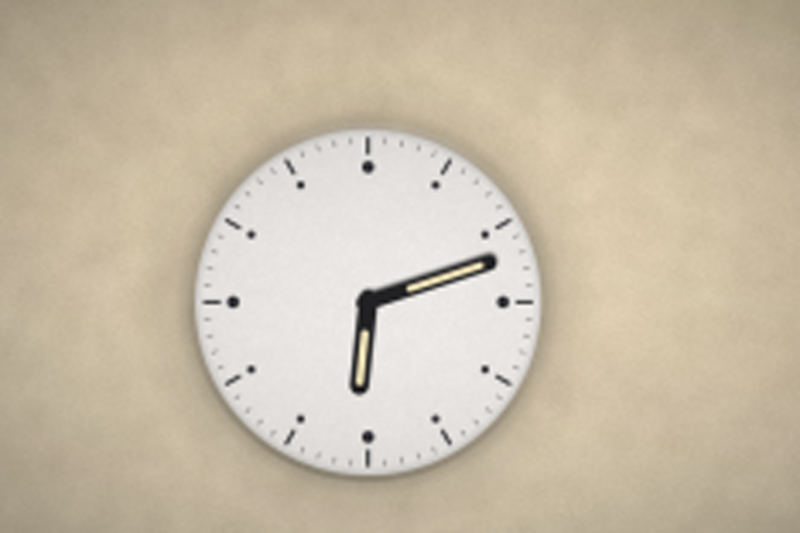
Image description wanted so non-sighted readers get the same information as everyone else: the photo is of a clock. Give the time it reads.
6:12
